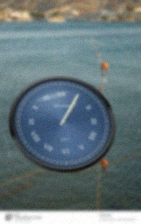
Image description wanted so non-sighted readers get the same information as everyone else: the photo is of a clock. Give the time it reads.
1:05
